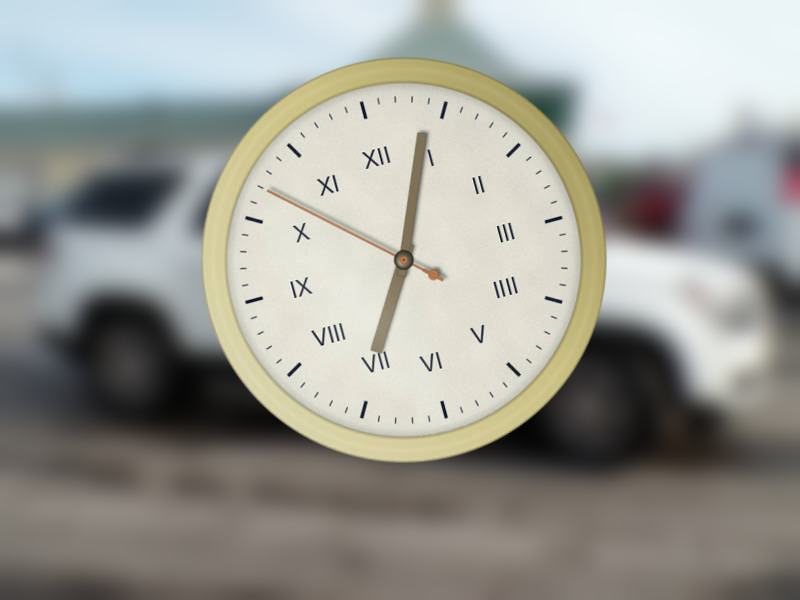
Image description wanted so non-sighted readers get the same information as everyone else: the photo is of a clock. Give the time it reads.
7:03:52
